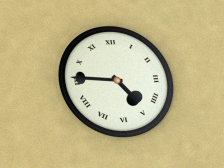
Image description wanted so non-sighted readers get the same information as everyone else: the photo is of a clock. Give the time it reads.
4:46
